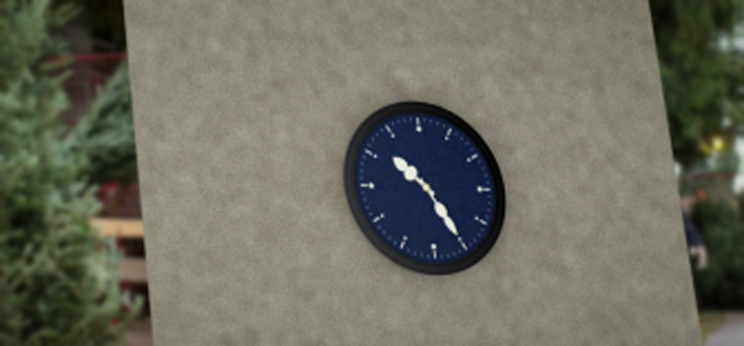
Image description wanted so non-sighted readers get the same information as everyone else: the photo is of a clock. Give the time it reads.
10:25
